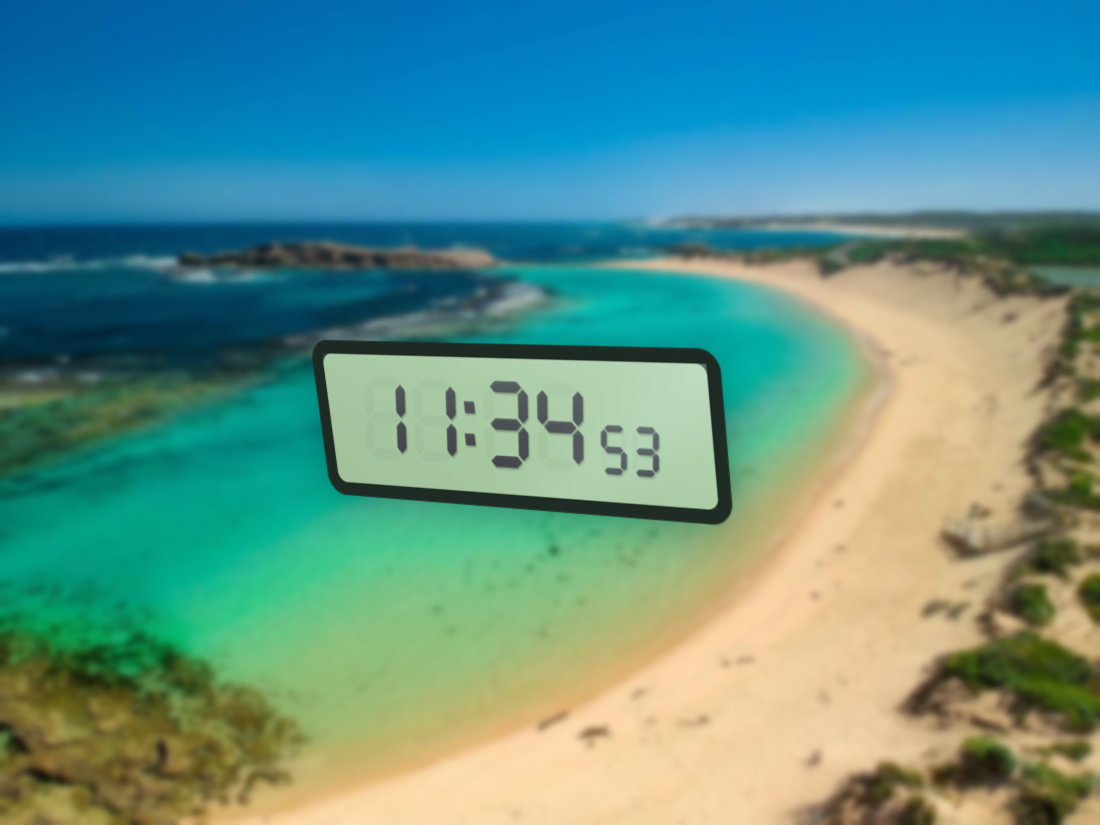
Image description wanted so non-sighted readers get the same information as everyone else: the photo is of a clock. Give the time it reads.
11:34:53
